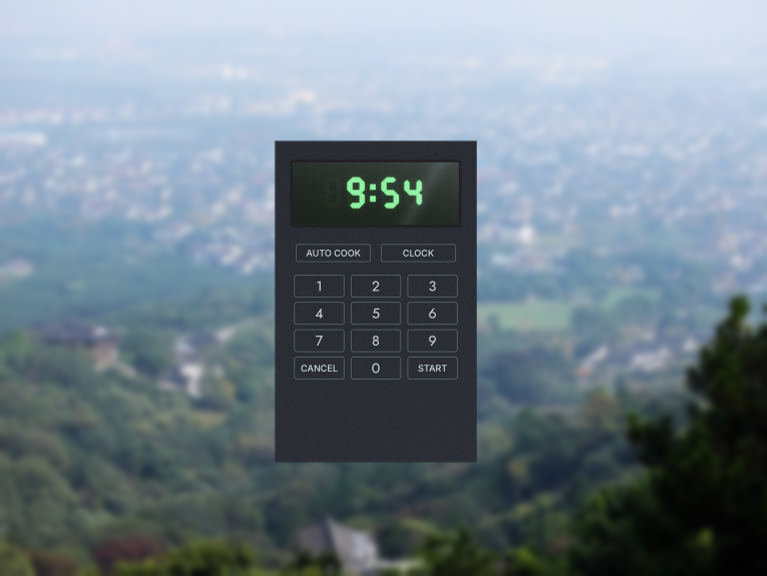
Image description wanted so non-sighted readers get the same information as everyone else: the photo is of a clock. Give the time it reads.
9:54
